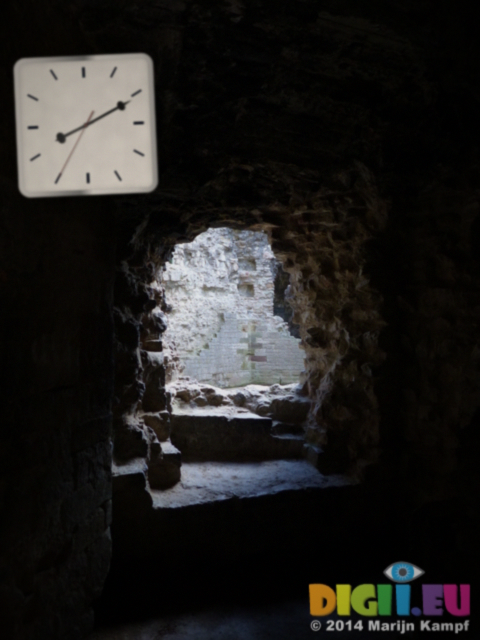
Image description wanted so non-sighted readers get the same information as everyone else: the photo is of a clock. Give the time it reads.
8:10:35
